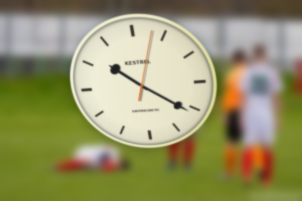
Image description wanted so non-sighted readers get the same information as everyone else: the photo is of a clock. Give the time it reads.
10:21:03
